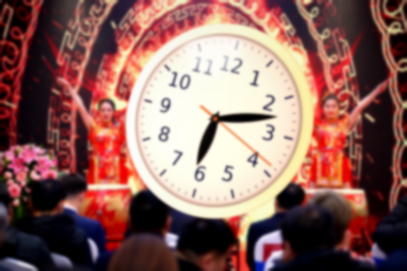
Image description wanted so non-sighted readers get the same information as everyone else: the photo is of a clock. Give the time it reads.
6:12:19
